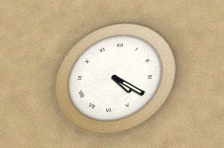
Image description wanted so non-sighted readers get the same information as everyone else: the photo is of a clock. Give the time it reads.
4:20
